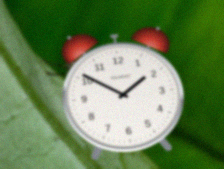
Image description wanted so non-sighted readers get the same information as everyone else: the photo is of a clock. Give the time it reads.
1:51
